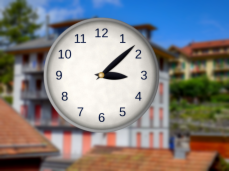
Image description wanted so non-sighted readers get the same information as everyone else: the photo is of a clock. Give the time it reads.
3:08
